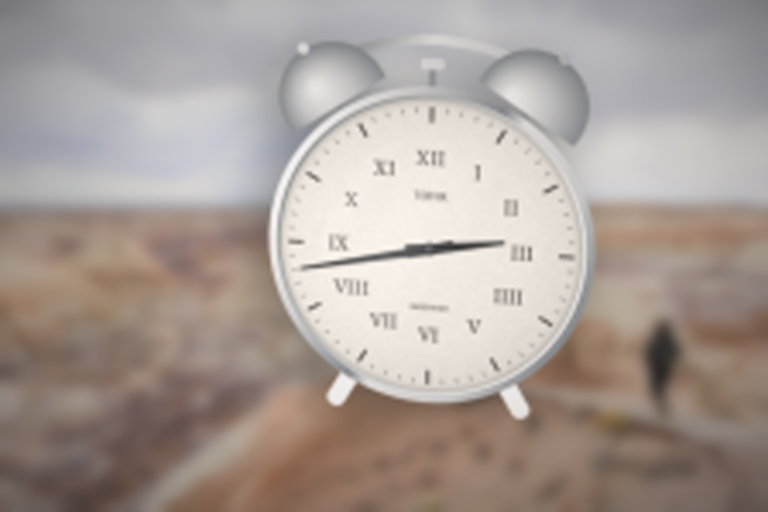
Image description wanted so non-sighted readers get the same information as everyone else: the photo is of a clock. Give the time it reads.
2:43
